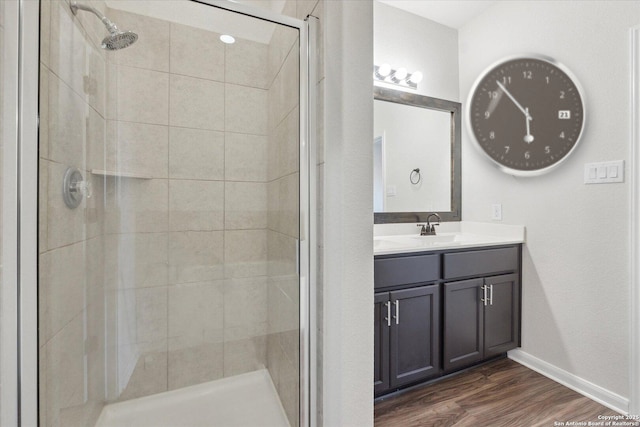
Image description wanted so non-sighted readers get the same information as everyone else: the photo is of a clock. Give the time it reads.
5:53
